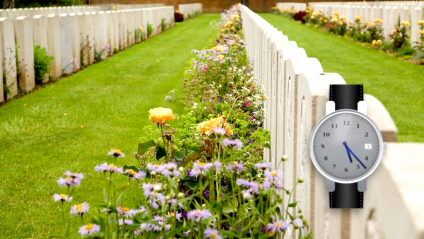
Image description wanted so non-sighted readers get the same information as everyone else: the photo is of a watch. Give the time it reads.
5:23
